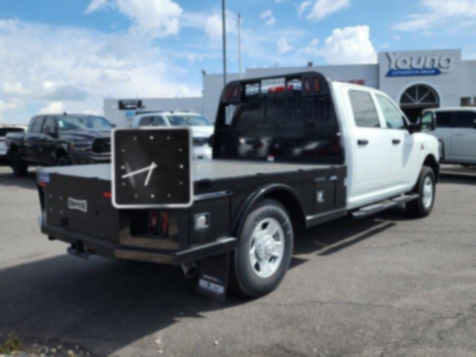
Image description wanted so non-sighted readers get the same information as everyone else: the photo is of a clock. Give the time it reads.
6:42
